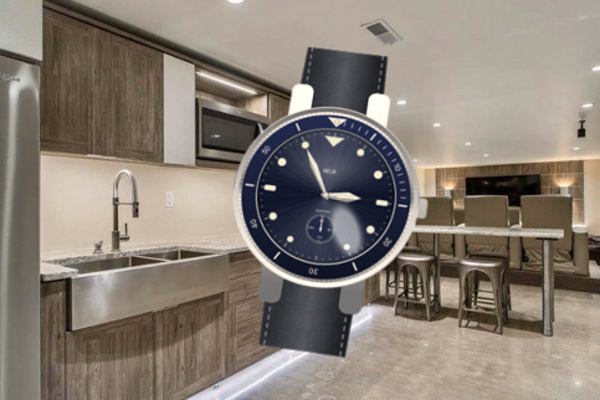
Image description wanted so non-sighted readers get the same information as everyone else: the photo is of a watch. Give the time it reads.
2:55
